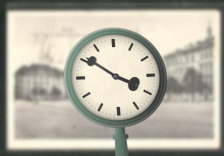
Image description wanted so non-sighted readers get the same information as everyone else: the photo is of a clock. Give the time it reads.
3:51
